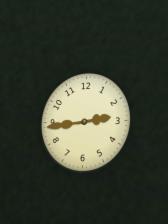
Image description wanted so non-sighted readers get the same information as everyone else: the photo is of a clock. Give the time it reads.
2:44
